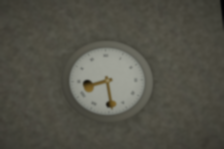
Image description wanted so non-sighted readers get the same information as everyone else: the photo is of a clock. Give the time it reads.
8:29
